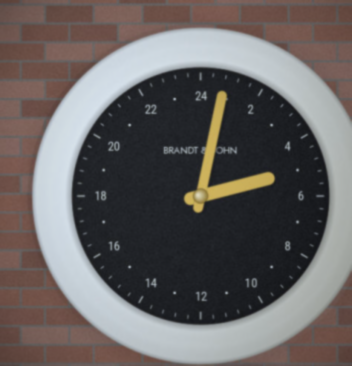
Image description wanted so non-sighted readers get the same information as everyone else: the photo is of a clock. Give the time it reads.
5:02
